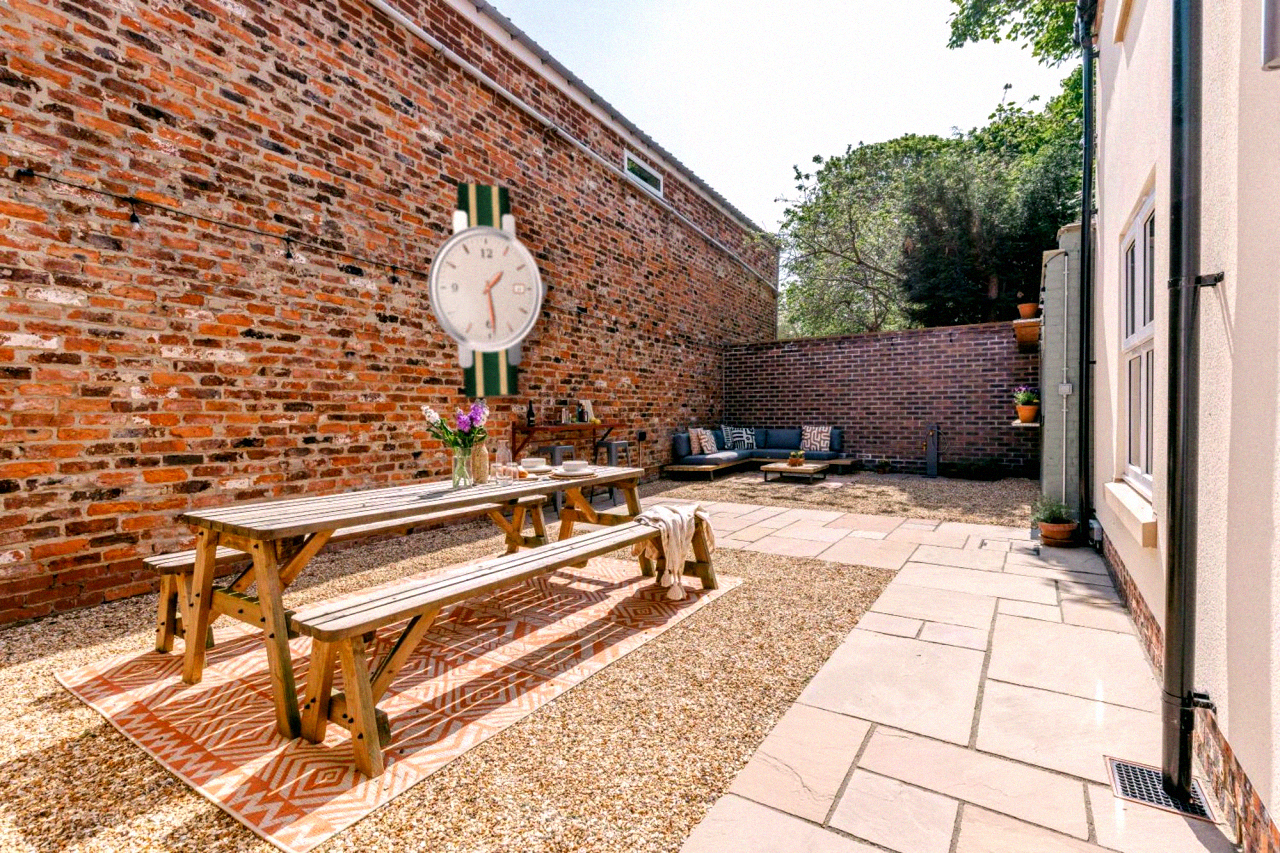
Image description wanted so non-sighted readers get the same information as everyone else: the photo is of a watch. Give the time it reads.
1:29
